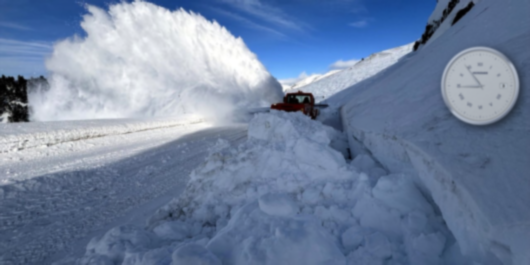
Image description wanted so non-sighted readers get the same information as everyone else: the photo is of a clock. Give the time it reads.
8:54
